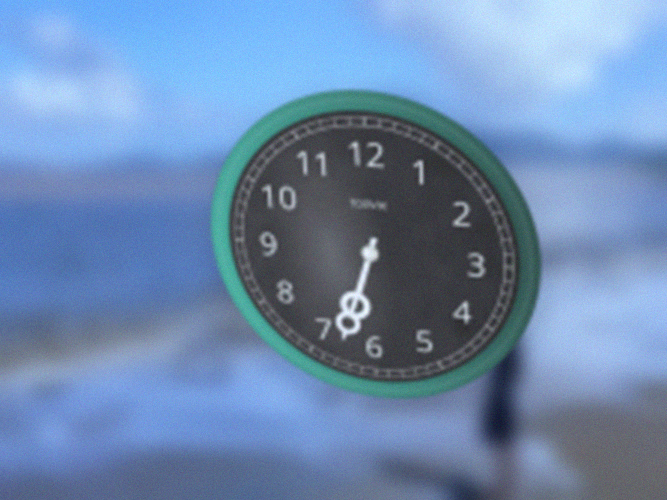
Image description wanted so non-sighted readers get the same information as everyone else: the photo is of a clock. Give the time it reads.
6:33
